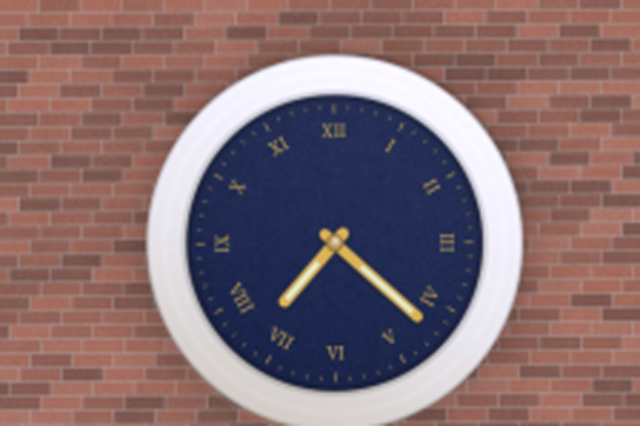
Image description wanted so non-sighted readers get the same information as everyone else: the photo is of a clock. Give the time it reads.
7:22
